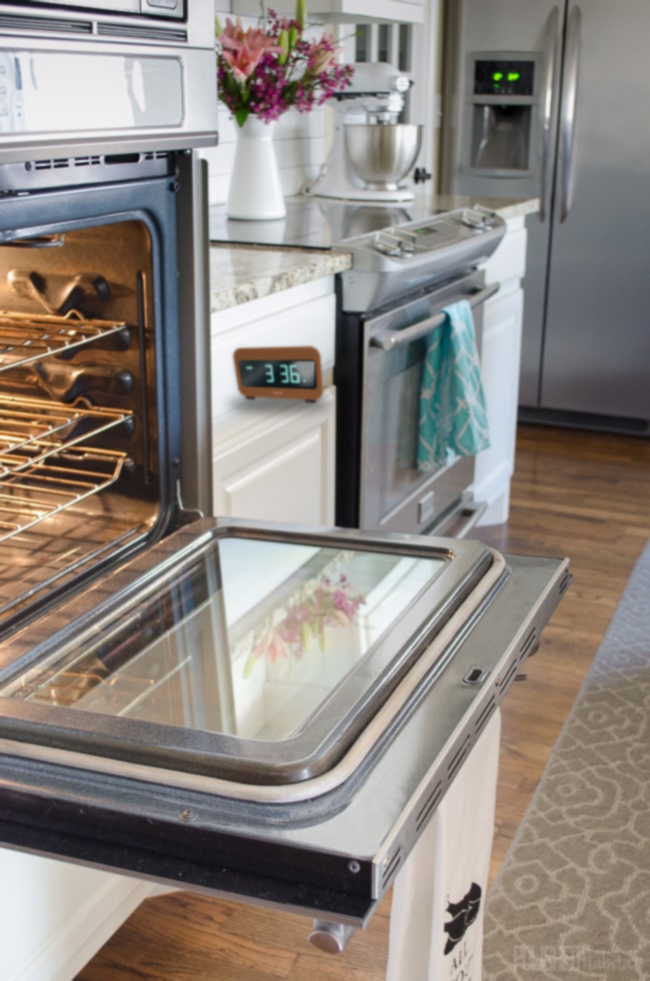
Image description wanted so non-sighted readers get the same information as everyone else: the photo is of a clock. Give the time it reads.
3:36
